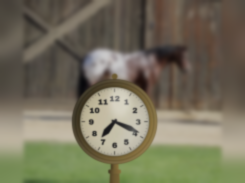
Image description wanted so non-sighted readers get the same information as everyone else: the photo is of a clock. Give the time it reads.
7:19
